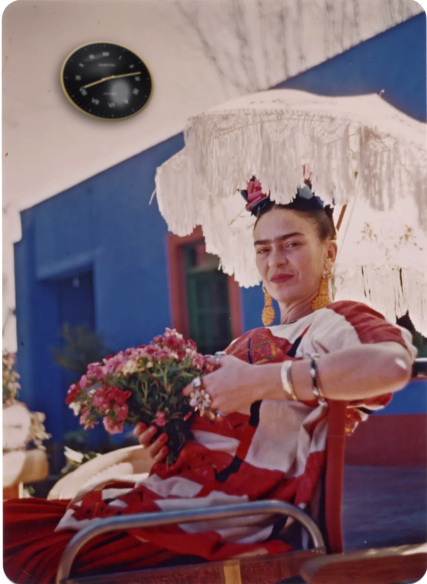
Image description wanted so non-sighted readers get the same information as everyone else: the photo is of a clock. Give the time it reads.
8:13
